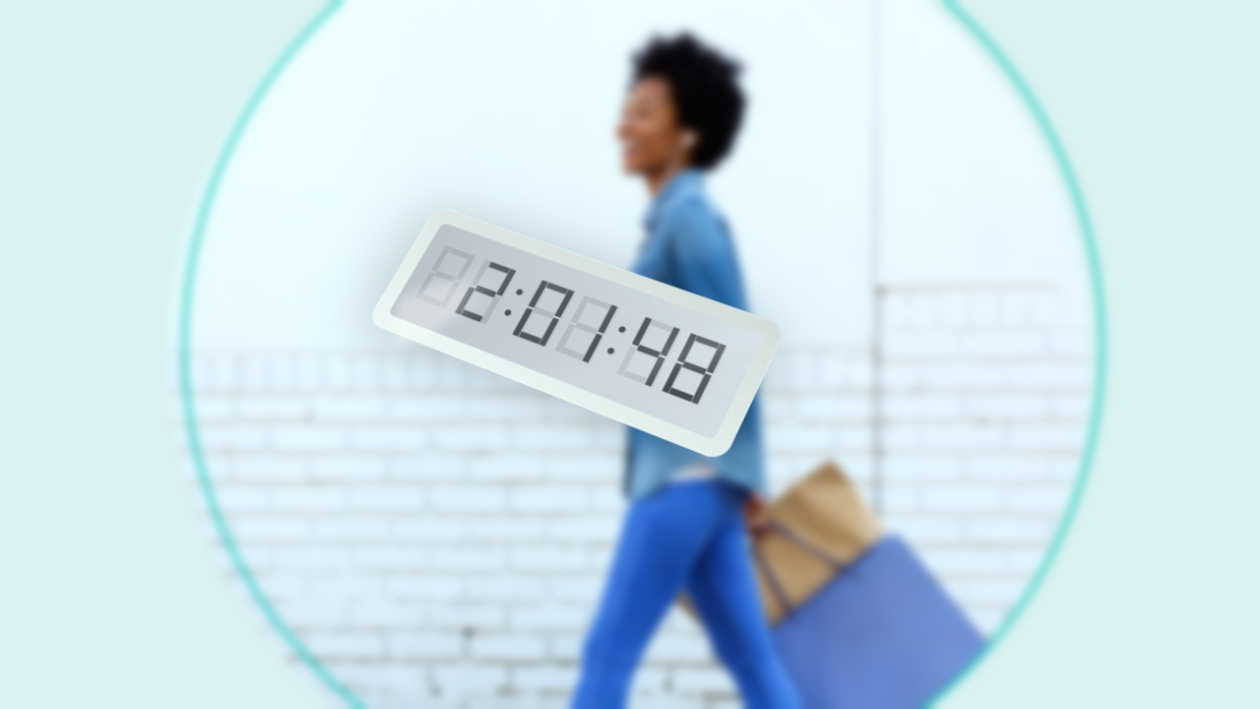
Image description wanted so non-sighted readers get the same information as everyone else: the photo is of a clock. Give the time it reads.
2:01:48
